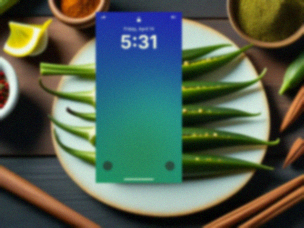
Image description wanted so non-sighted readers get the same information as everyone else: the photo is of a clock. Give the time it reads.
5:31
